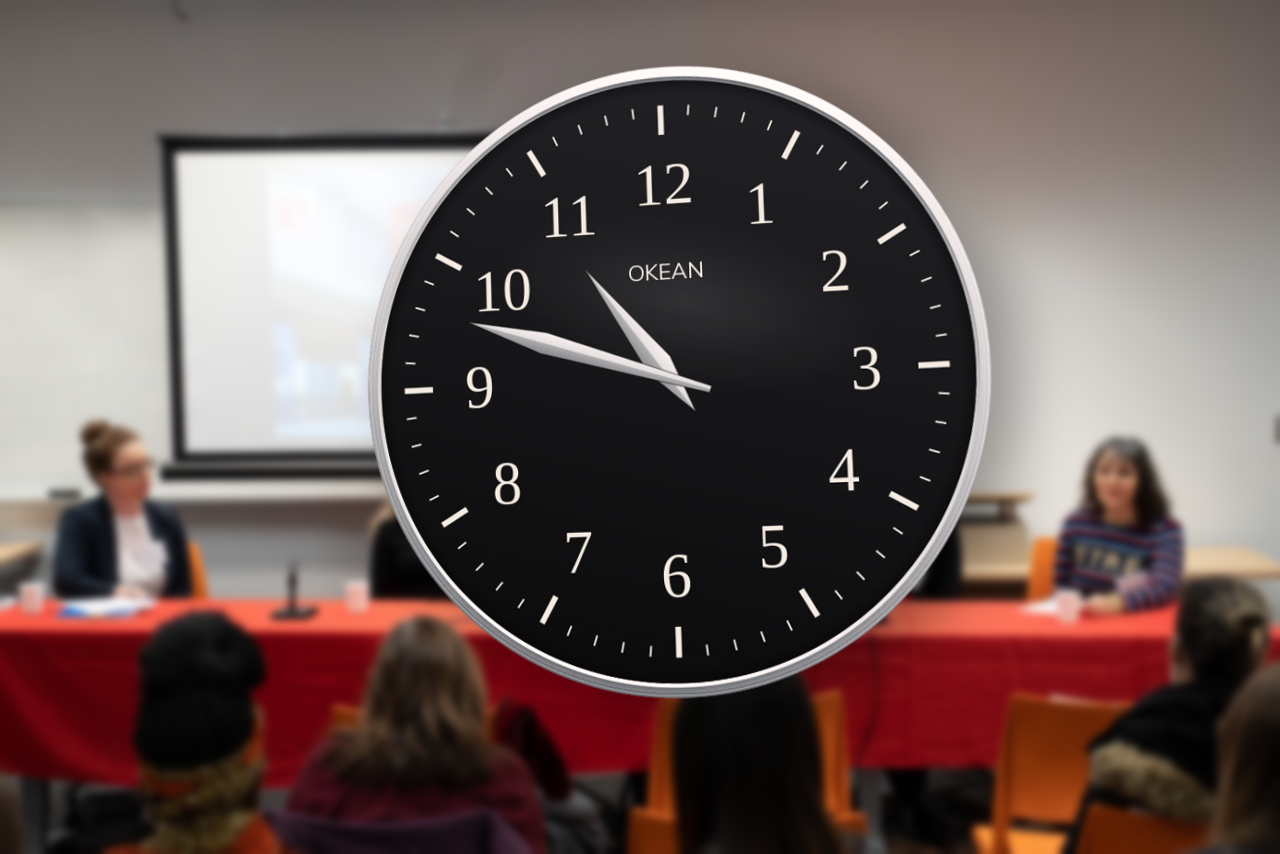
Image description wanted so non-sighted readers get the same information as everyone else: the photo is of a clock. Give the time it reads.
10:48
